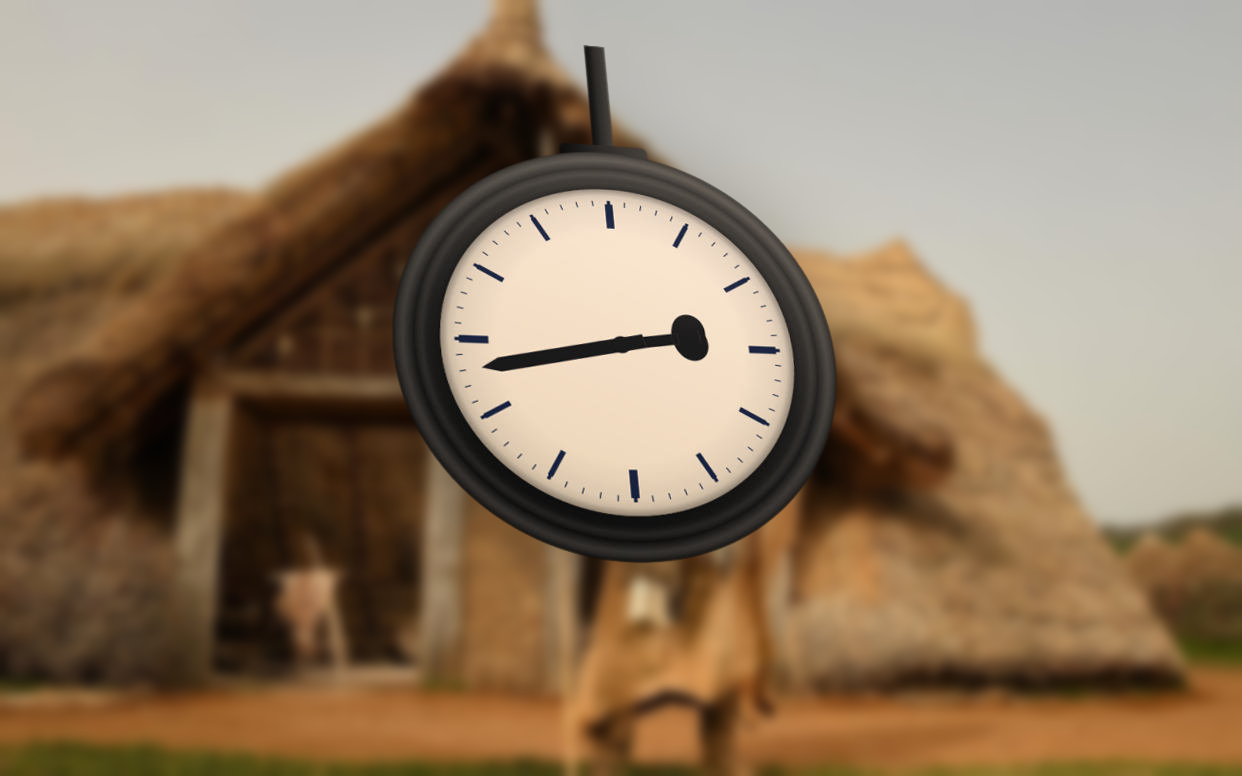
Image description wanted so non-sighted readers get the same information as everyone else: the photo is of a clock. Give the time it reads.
2:43
